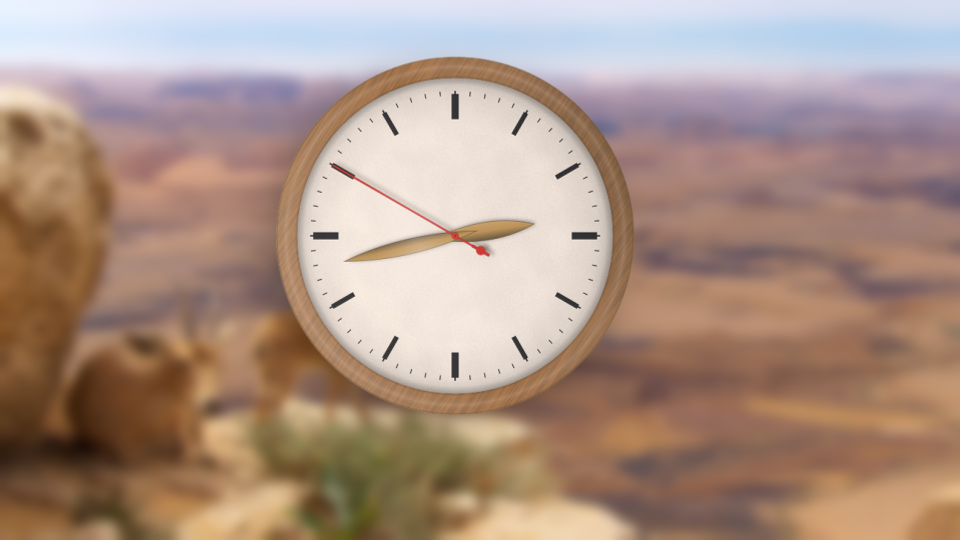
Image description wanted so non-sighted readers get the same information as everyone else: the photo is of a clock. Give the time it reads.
2:42:50
